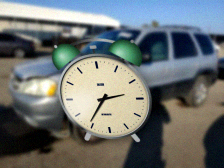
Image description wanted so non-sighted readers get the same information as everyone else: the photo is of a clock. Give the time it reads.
2:36
